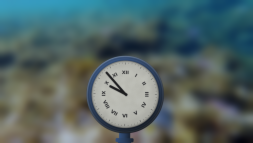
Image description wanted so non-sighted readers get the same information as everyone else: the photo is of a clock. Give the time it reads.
9:53
